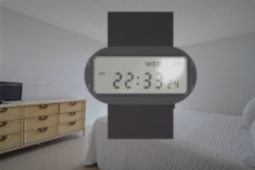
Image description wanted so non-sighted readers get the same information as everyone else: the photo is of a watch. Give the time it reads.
22:33:24
